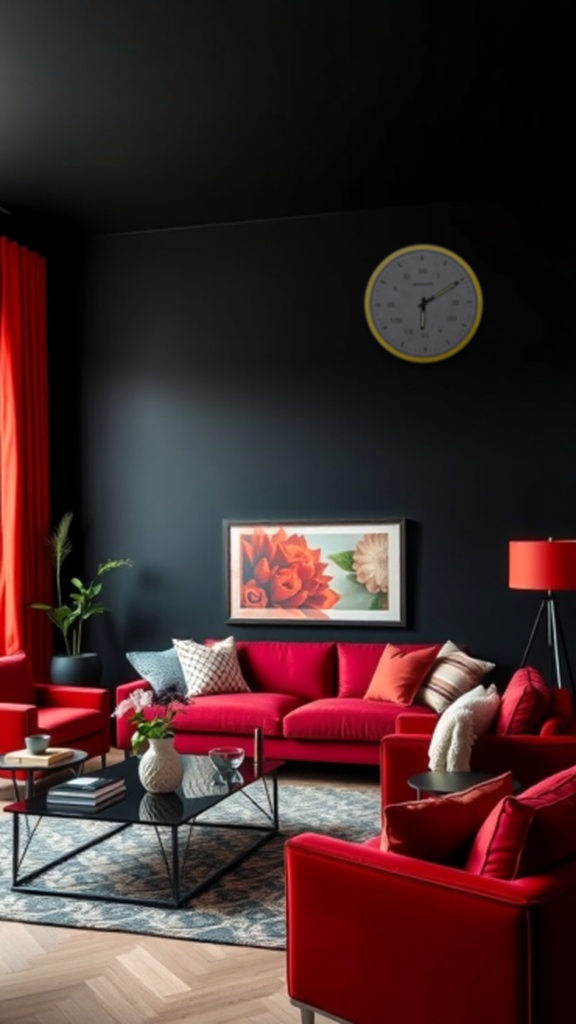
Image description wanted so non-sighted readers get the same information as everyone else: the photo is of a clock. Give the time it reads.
6:10
